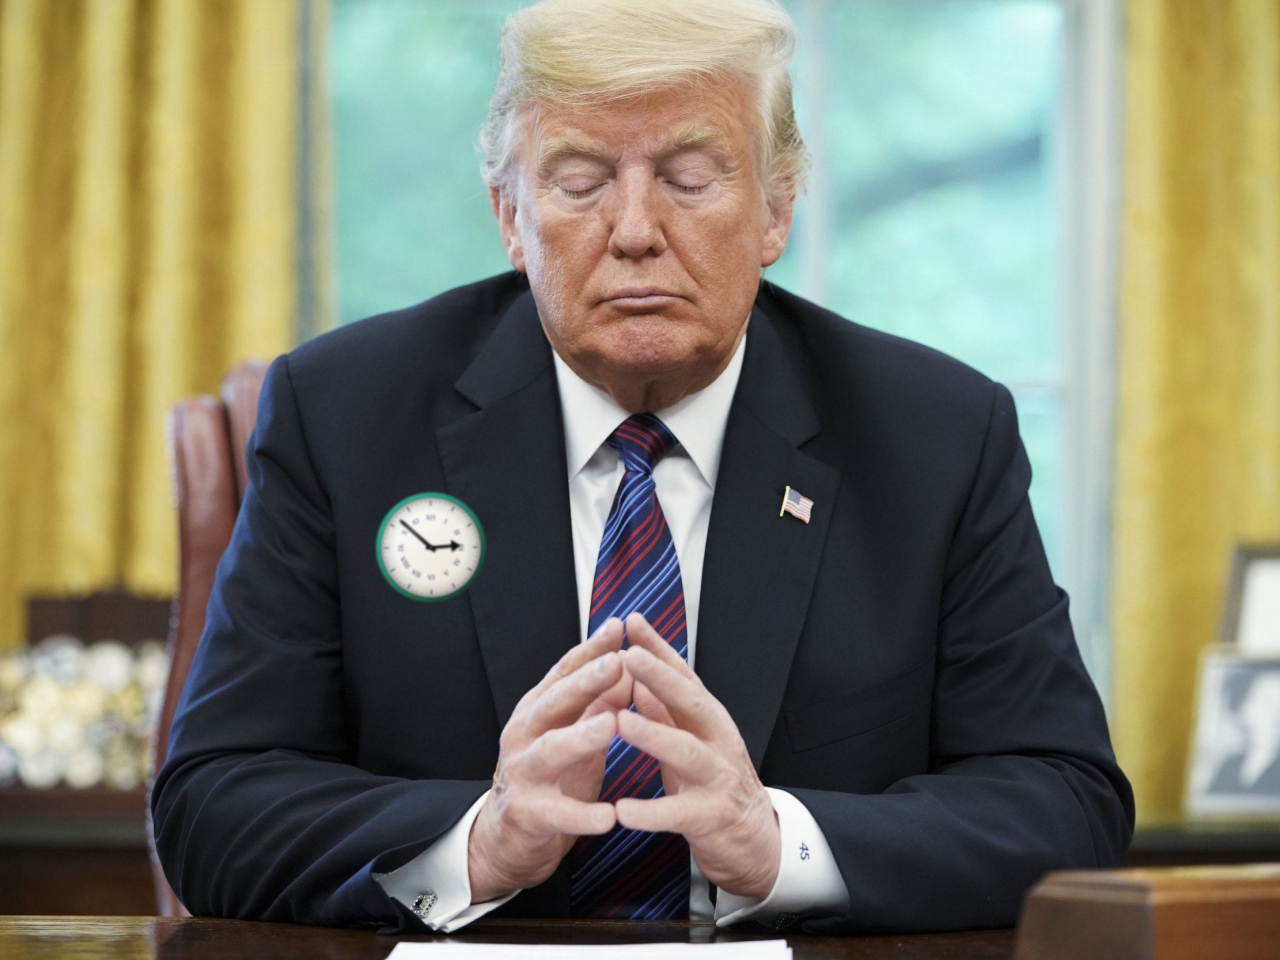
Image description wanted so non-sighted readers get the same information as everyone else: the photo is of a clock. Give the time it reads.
2:52
